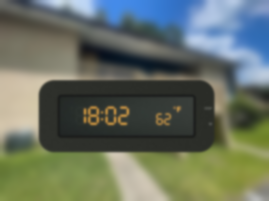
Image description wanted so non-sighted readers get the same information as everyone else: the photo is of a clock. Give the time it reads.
18:02
